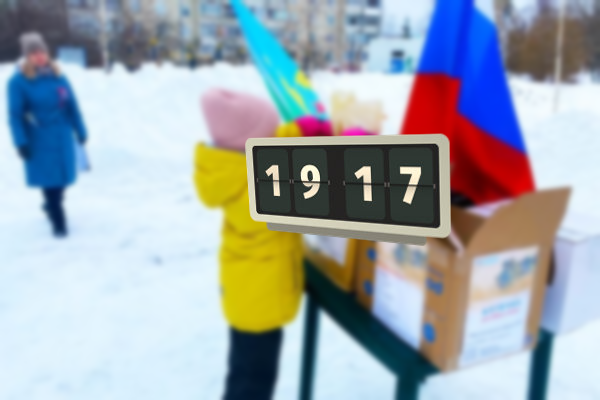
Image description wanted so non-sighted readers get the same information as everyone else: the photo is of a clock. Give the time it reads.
19:17
